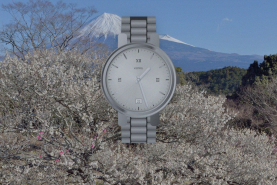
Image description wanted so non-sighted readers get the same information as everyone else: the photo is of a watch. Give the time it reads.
1:27
